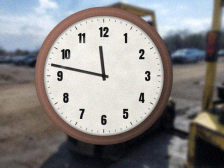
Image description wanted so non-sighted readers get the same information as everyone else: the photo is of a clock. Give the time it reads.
11:47
